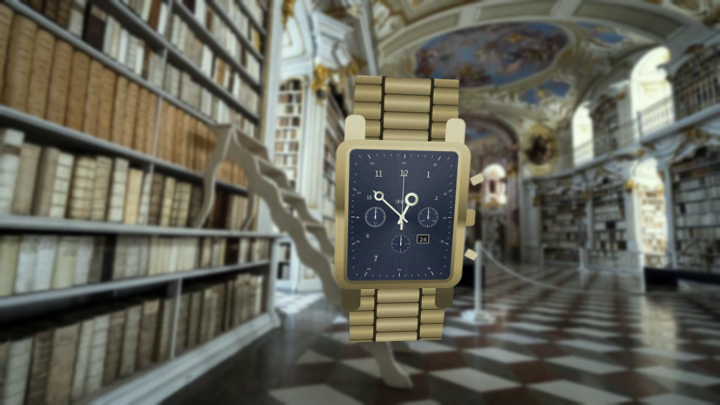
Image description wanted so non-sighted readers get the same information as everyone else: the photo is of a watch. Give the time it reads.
12:52
